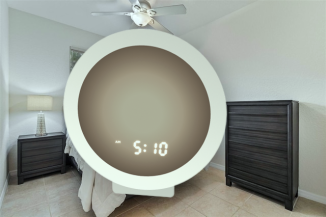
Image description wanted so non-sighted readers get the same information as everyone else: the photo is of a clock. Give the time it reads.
5:10
